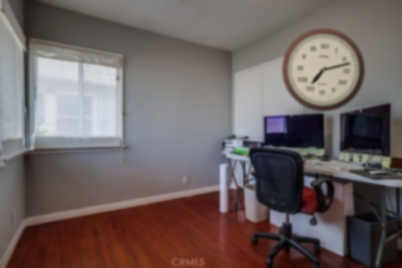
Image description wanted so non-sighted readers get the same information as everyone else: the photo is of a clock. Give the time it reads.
7:12
